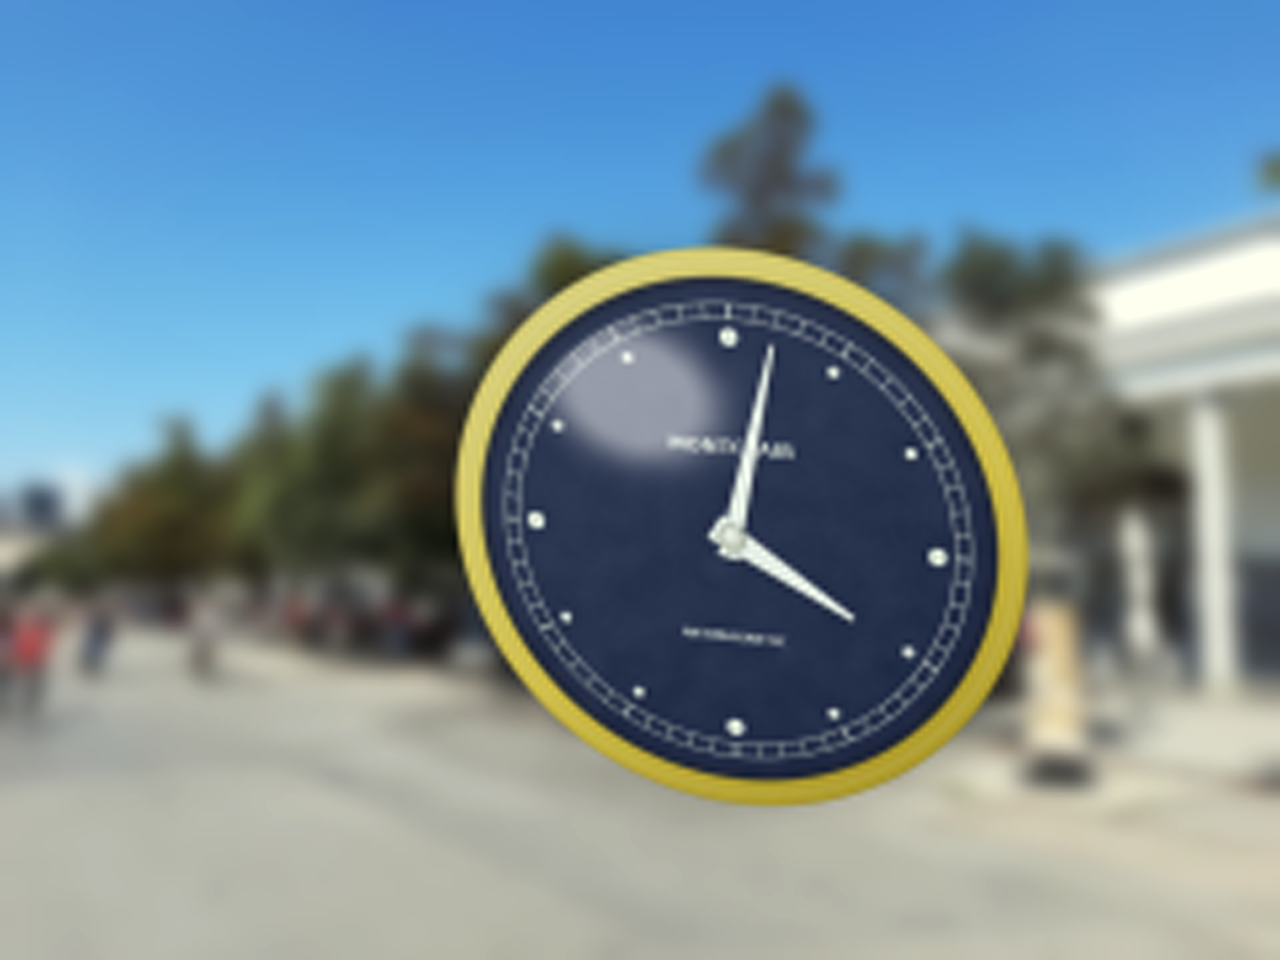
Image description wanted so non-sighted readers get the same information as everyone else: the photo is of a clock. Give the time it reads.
4:02
